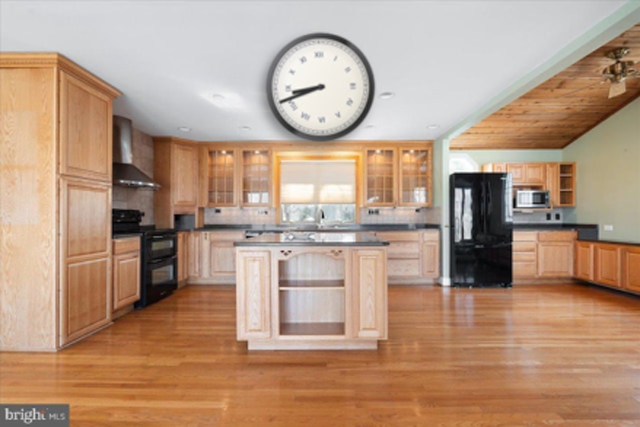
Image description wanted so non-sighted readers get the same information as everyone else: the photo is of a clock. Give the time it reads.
8:42
